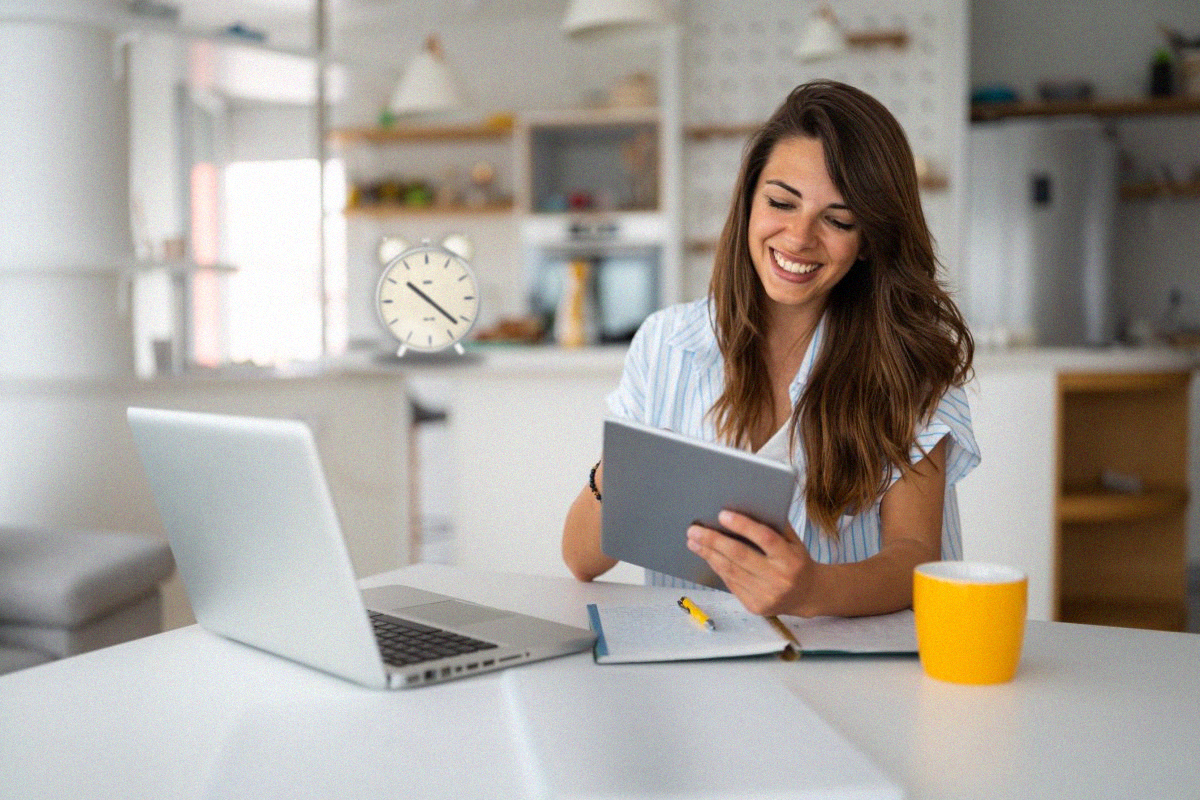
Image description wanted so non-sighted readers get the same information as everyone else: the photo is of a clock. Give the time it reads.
10:22
